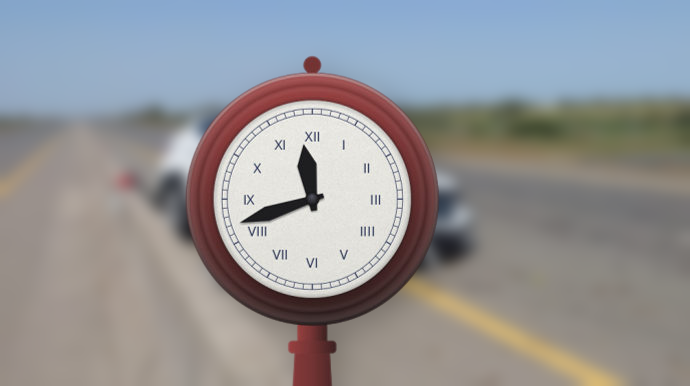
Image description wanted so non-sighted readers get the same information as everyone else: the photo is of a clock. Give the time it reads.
11:42
